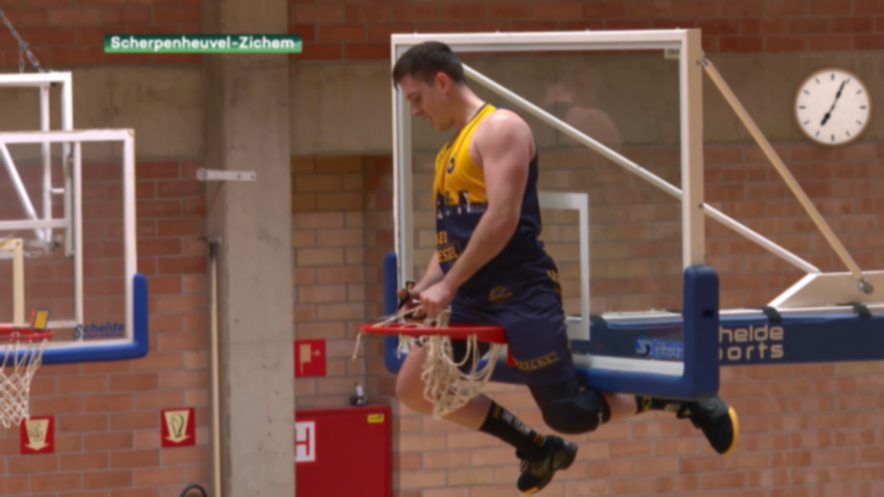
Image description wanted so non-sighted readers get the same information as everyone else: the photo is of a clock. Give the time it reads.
7:04
